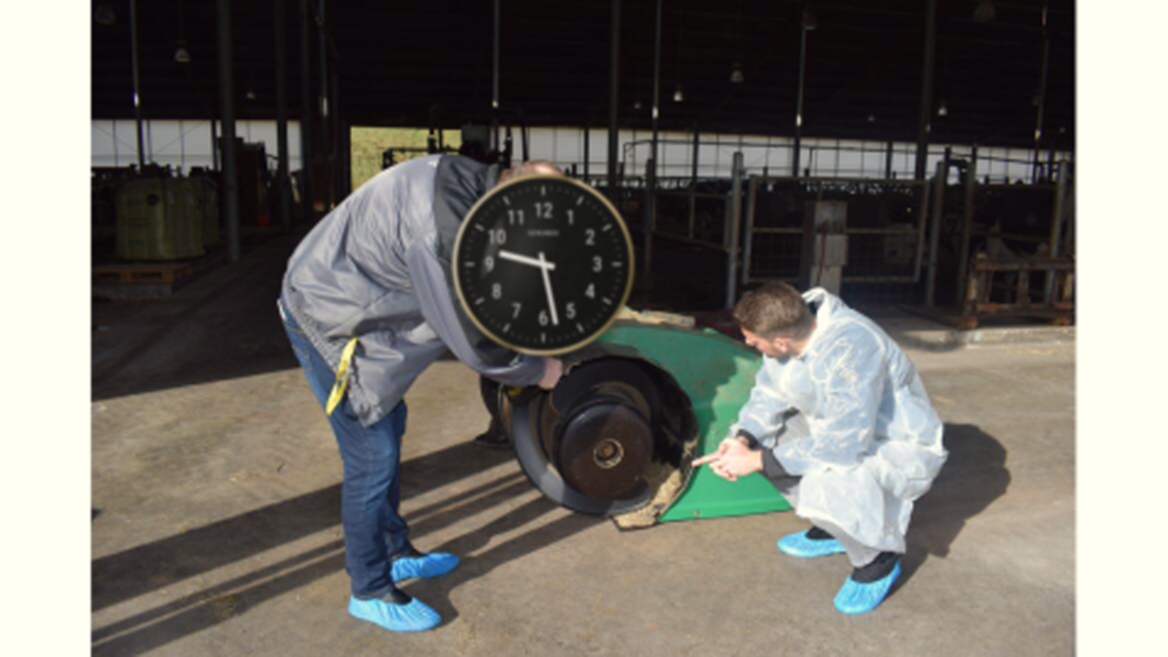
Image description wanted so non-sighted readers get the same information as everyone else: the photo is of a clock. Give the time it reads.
9:28
